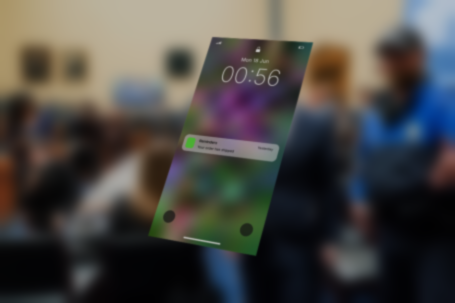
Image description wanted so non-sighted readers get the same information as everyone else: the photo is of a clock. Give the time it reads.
0:56
